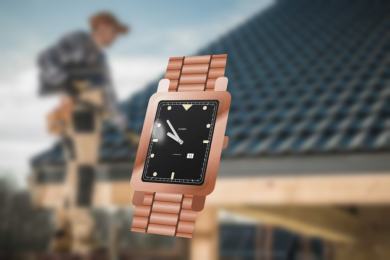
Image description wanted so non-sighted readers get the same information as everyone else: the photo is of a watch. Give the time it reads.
9:53
